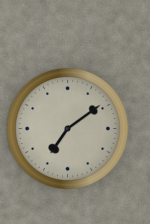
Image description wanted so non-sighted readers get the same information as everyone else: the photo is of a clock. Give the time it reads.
7:09
